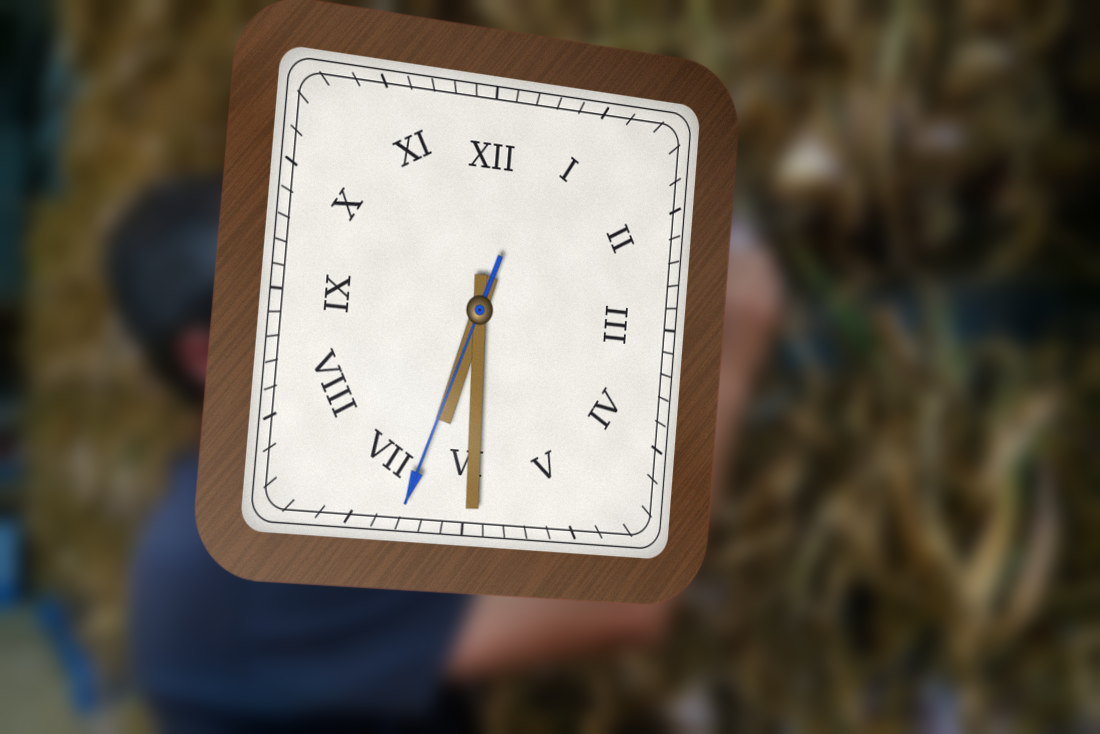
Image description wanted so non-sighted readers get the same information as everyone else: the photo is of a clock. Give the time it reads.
6:29:33
